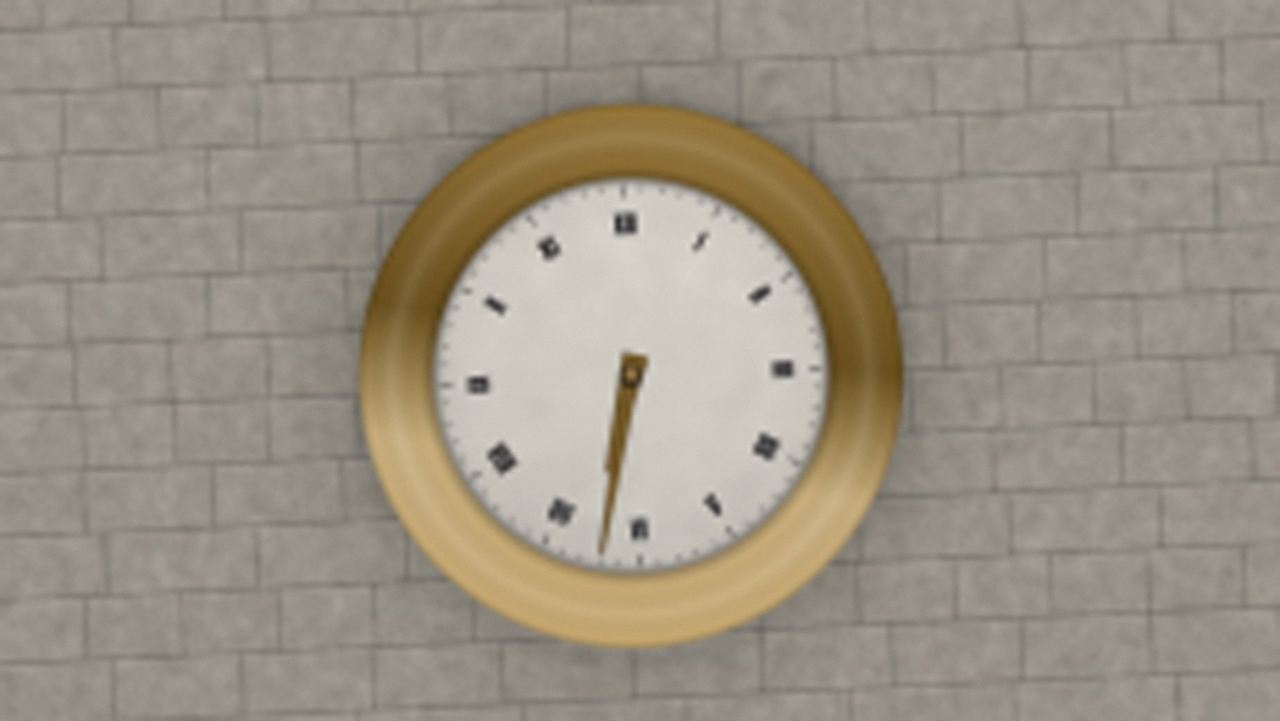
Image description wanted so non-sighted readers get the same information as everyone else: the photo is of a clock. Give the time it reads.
6:32
